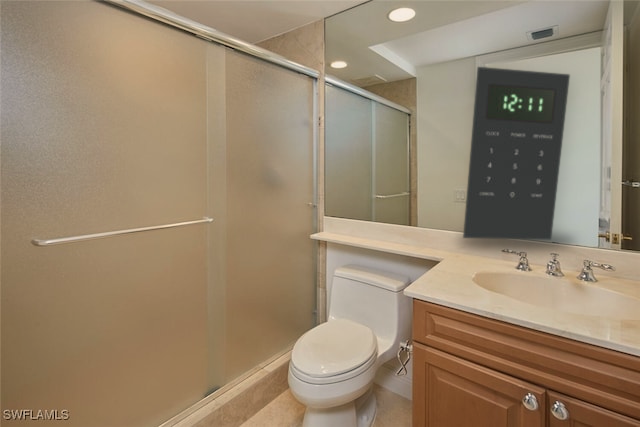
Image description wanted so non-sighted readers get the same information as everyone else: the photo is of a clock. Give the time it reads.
12:11
